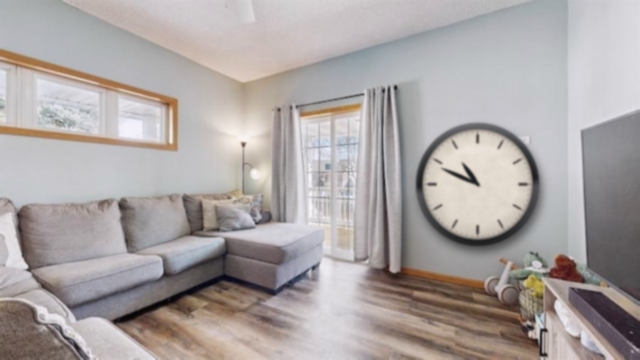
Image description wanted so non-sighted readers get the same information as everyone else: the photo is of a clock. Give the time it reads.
10:49
